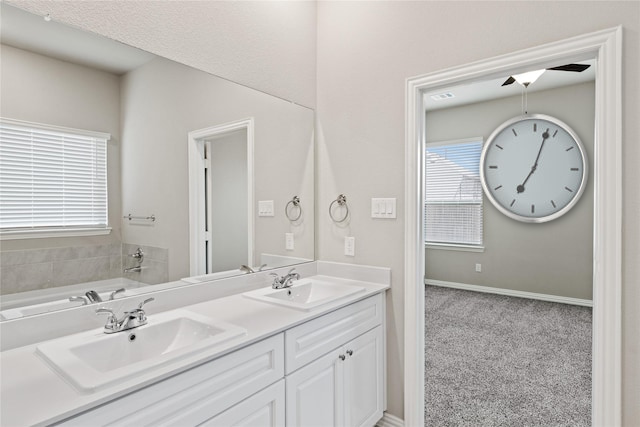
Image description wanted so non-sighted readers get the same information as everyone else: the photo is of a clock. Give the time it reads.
7:03
